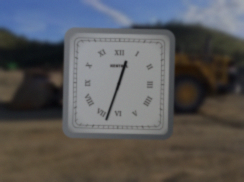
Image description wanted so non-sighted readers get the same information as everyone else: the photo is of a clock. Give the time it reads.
12:33
